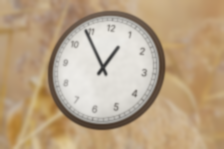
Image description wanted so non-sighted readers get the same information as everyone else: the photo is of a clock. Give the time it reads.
12:54
